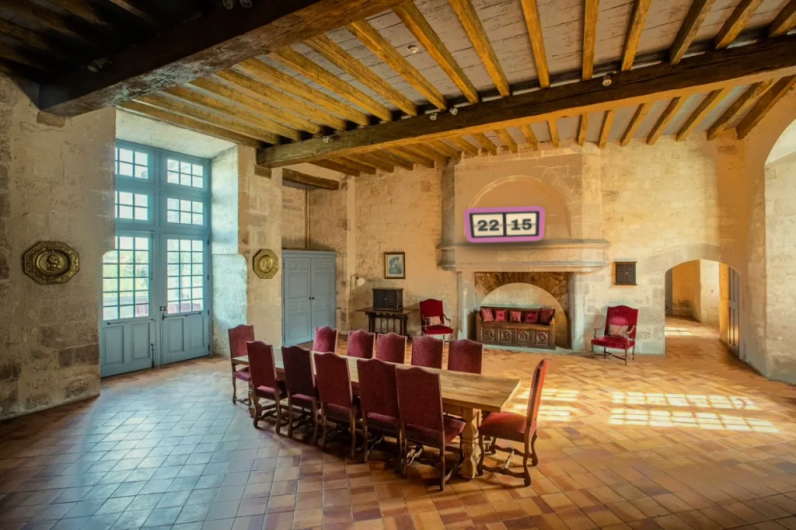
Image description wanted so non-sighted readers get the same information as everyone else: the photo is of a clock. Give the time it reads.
22:15
